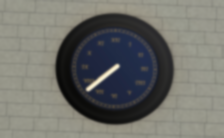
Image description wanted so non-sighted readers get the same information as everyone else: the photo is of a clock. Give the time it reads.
7:38
